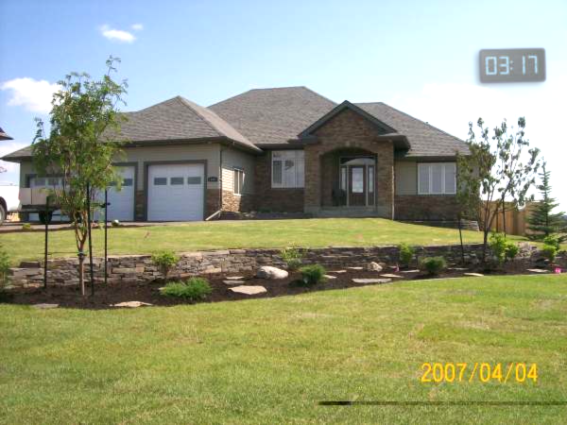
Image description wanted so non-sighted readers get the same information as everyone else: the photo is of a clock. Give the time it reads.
3:17
